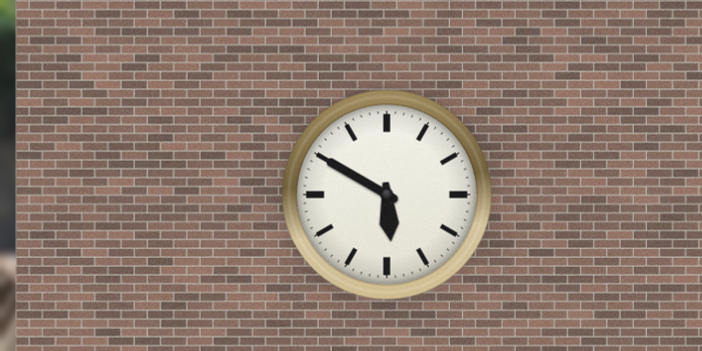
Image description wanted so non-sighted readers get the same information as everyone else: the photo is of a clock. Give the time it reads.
5:50
